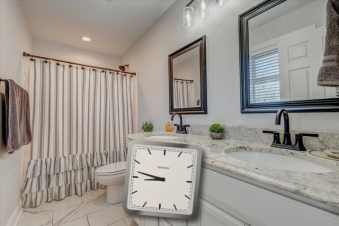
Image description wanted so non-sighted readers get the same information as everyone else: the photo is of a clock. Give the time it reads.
8:47
